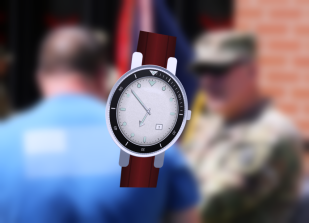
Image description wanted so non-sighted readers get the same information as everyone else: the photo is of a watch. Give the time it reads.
6:52
